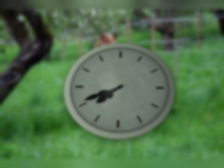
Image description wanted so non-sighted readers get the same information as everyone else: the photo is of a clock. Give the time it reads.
7:41
